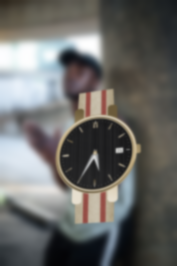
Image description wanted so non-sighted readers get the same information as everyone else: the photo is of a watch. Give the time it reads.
5:35
